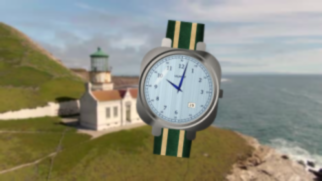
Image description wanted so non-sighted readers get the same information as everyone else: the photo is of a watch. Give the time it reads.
10:02
